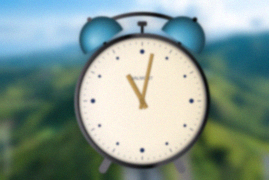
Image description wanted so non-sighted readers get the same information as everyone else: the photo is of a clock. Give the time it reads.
11:02
